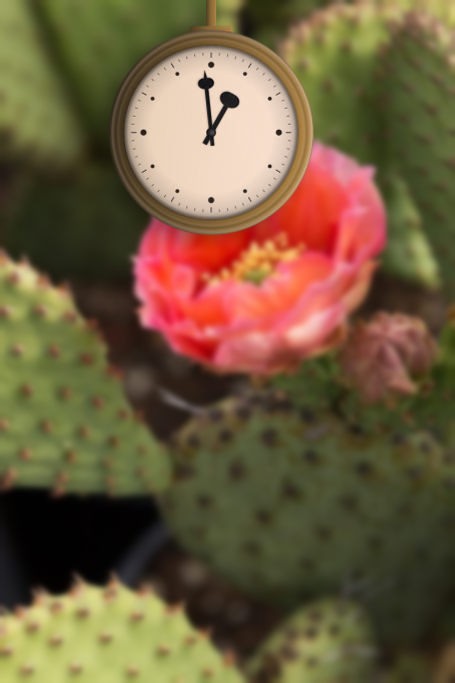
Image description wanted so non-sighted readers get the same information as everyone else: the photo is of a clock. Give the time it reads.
12:59
